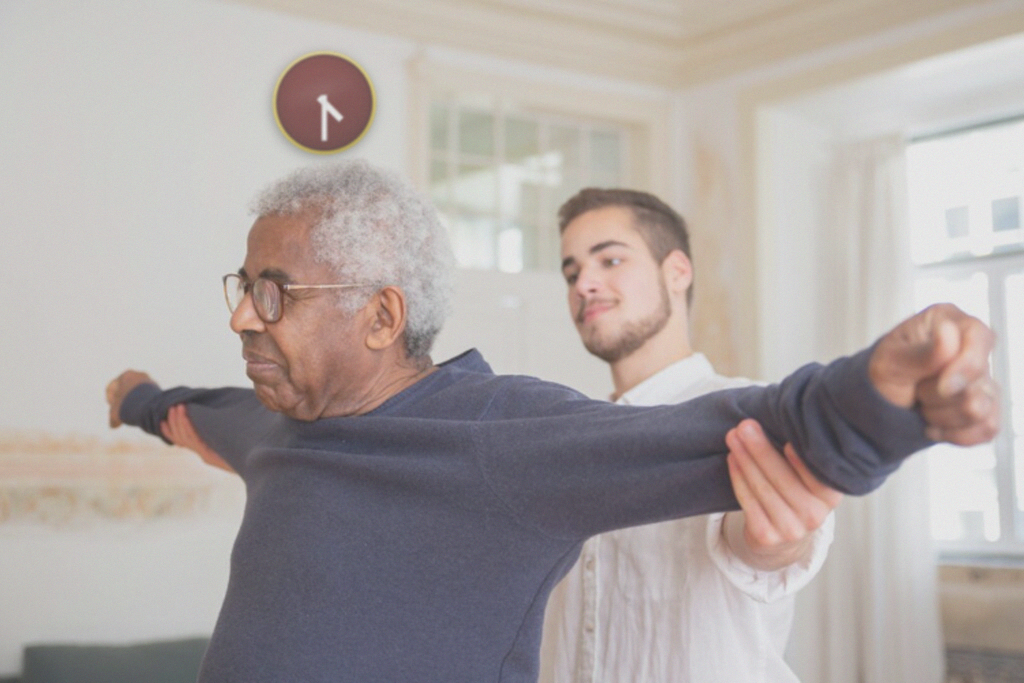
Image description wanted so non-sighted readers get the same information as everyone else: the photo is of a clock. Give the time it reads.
4:30
